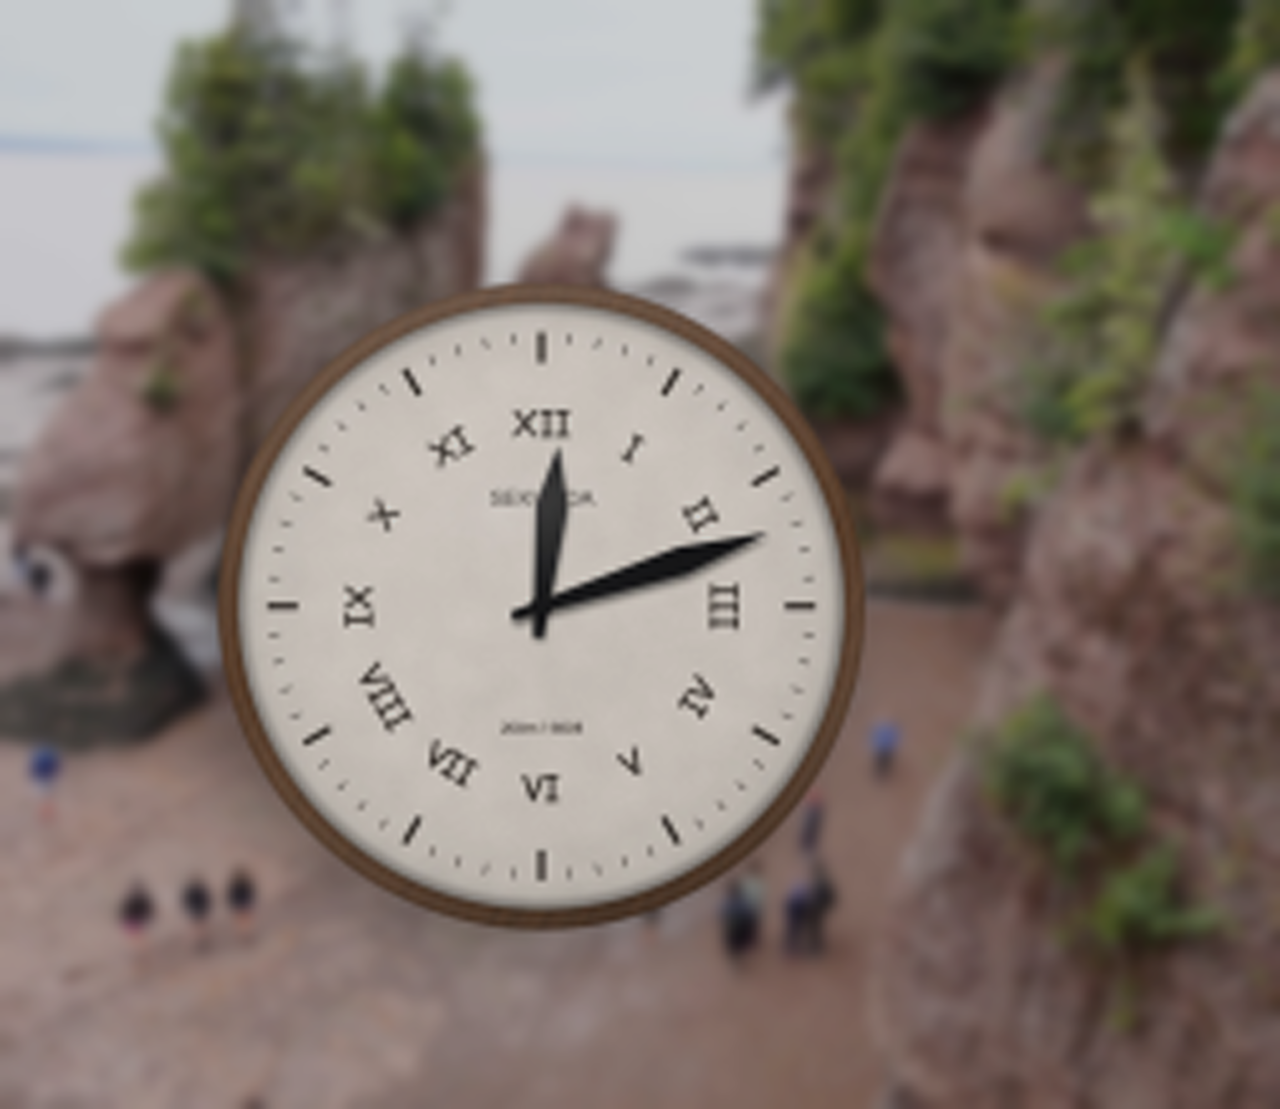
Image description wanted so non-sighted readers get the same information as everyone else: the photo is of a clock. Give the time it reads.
12:12
